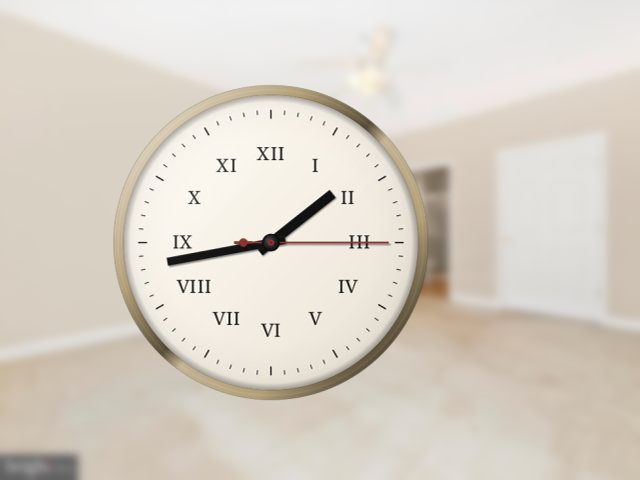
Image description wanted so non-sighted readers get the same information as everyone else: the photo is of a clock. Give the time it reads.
1:43:15
